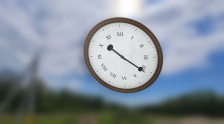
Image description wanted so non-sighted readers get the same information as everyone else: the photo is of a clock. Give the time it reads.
10:21
